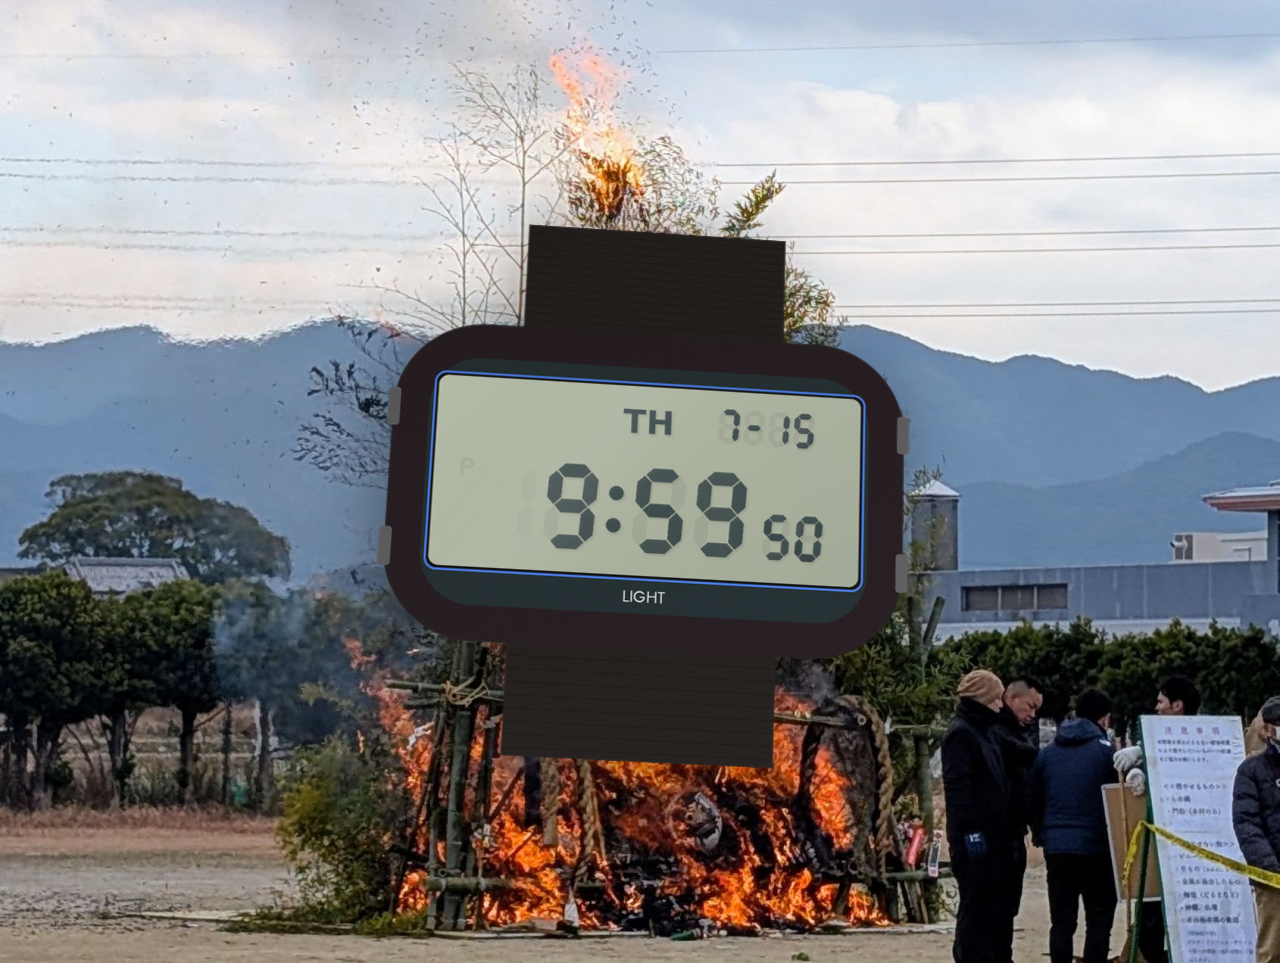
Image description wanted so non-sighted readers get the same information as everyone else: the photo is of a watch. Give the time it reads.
9:59:50
